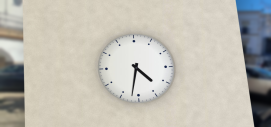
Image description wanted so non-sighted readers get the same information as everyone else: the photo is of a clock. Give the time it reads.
4:32
